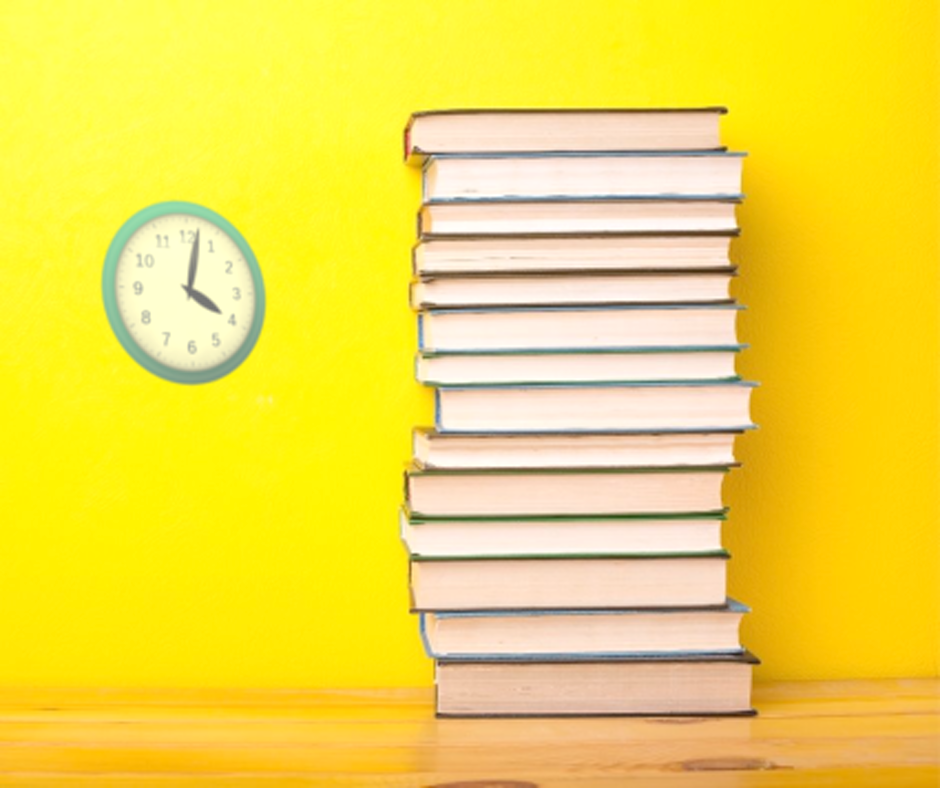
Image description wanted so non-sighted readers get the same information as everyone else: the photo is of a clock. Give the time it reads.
4:02
